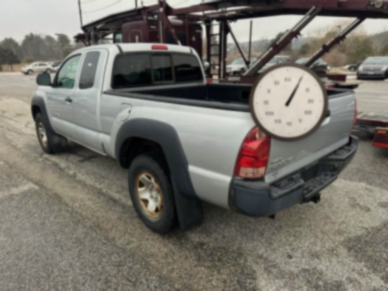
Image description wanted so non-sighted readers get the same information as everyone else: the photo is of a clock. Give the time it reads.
1:05
